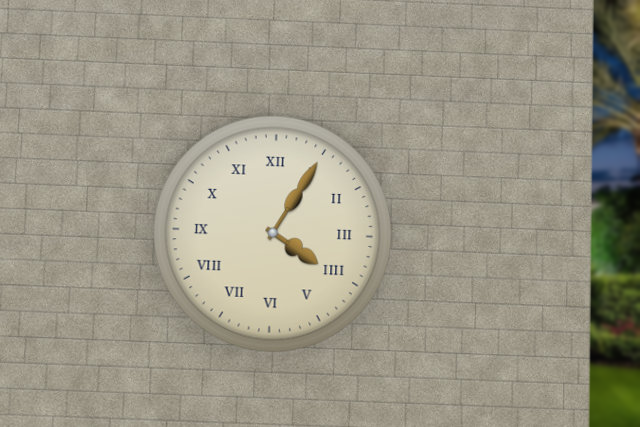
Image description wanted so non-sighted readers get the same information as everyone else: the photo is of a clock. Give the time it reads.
4:05
